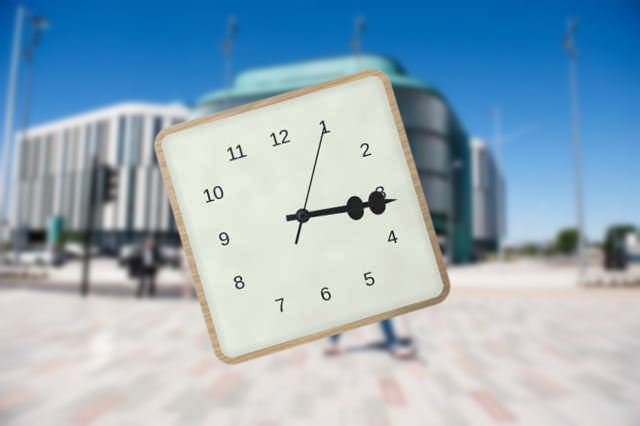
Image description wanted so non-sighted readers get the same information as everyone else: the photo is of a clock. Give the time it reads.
3:16:05
